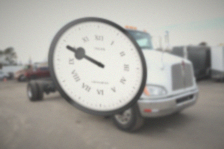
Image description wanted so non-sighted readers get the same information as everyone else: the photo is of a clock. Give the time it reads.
9:49
